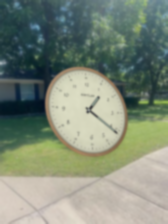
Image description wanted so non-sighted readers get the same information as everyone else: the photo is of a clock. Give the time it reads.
1:21
